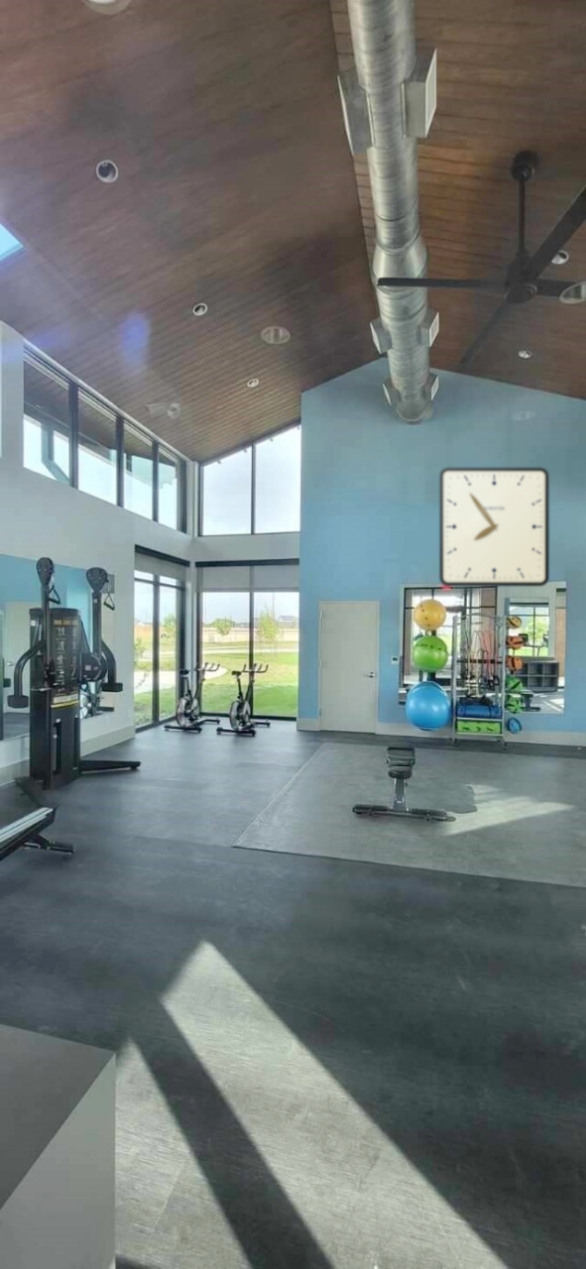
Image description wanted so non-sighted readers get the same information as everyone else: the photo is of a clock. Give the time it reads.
7:54
